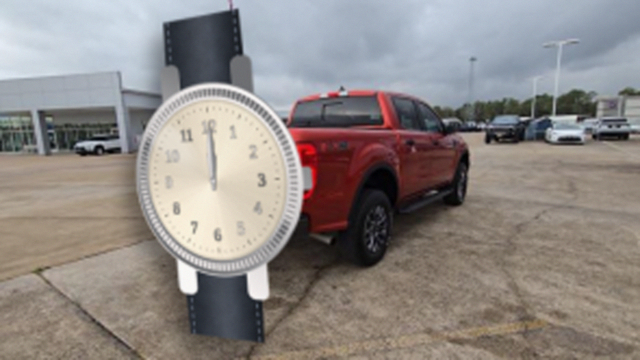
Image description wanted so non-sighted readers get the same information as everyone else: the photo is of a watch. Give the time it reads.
12:00
